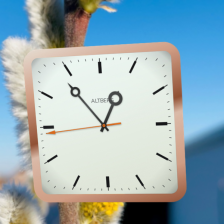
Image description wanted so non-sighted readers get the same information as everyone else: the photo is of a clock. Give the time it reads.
12:53:44
